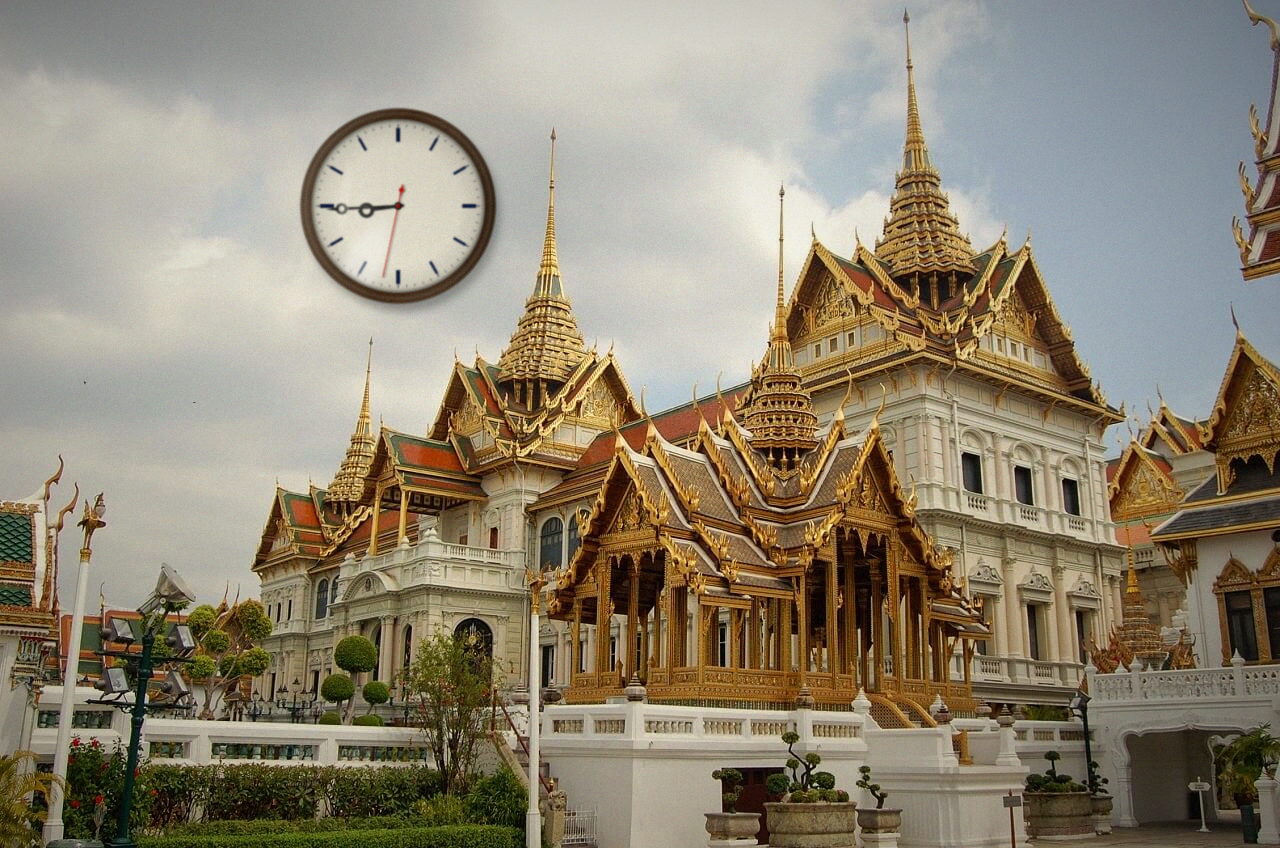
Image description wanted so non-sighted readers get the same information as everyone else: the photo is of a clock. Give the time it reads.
8:44:32
